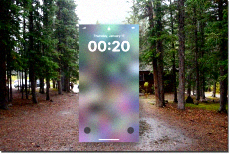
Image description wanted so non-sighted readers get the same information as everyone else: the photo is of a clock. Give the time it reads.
0:20
